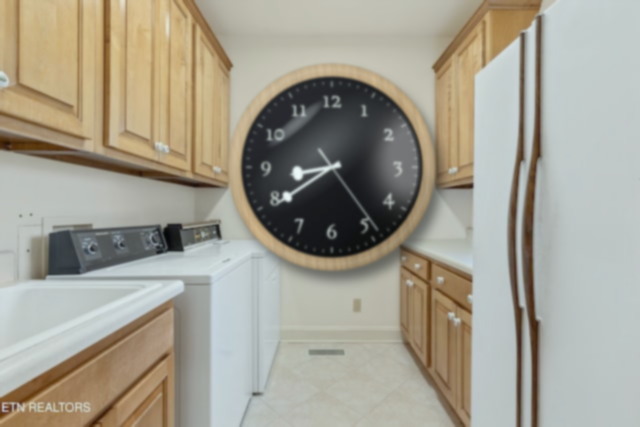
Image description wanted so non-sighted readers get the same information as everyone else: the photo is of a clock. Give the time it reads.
8:39:24
